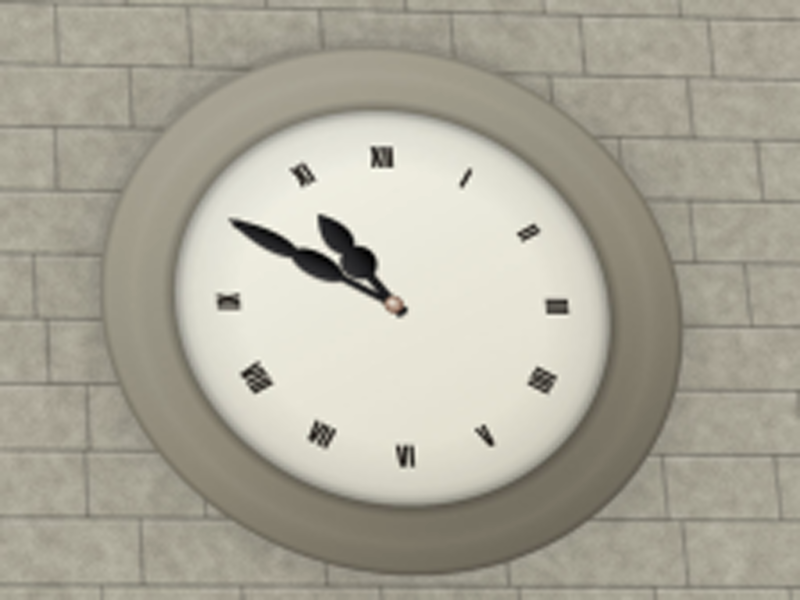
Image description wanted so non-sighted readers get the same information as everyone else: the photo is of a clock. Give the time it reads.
10:50
